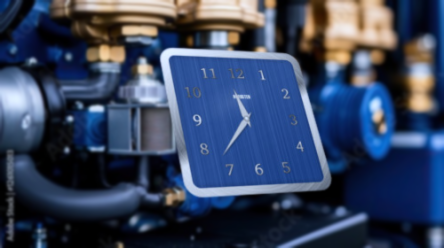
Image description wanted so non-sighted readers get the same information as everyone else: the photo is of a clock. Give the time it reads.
11:37
